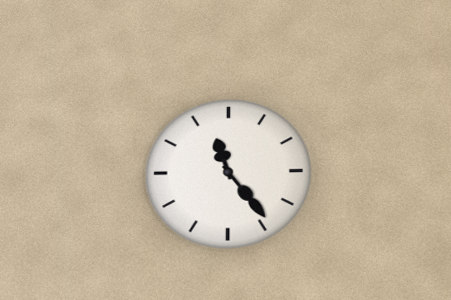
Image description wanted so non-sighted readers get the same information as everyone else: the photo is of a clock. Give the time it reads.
11:24
